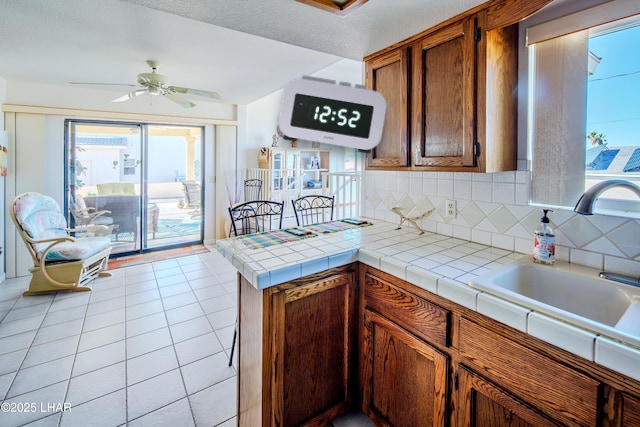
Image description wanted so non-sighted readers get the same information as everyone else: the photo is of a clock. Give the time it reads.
12:52
